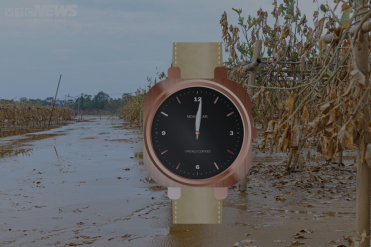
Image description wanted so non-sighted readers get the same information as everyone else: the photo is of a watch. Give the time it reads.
12:01
